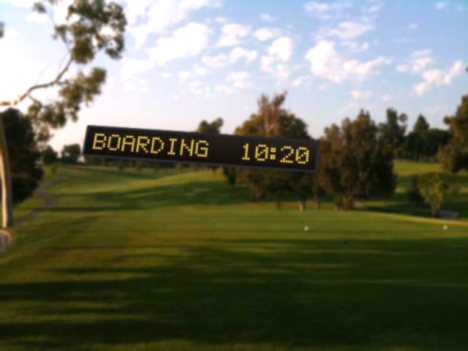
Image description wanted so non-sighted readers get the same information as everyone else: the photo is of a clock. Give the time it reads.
10:20
